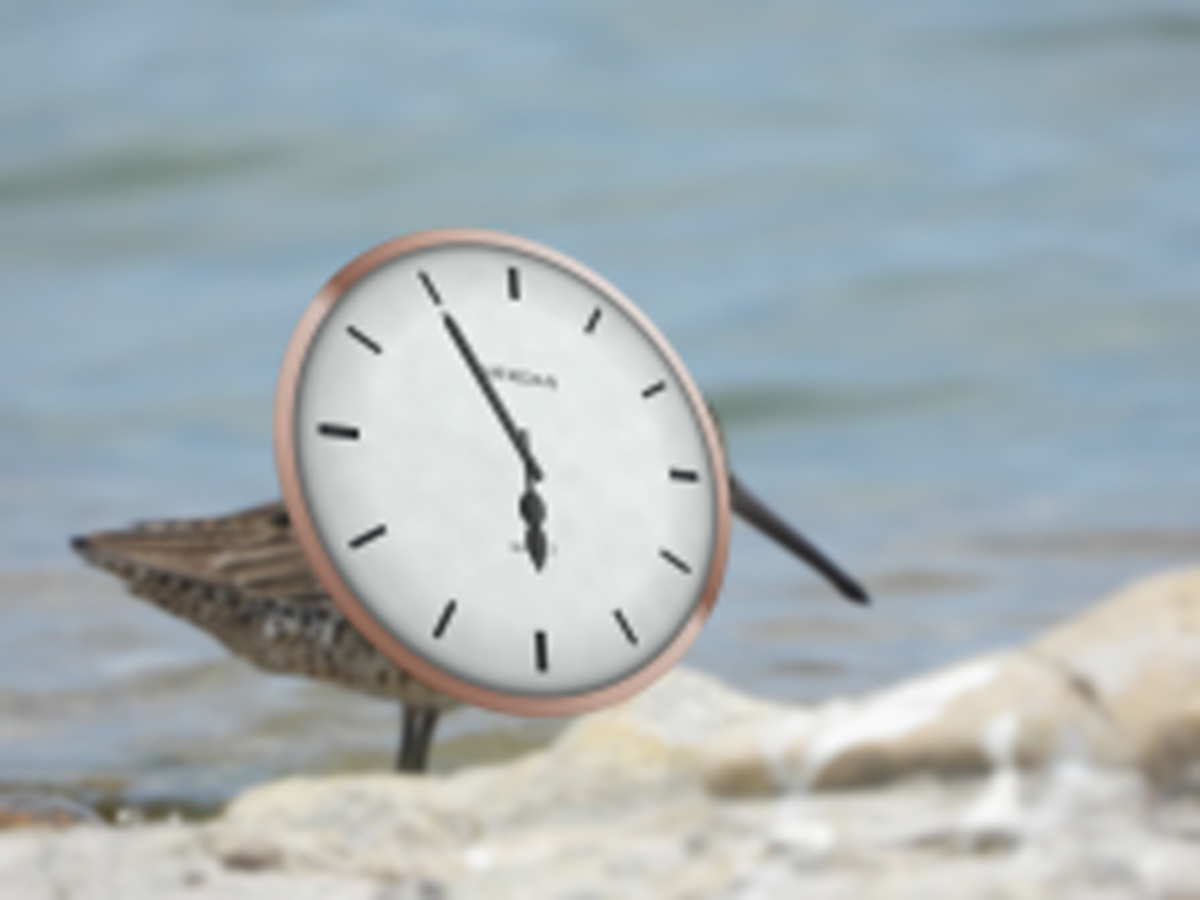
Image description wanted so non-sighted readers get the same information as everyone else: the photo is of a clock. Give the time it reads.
5:55
